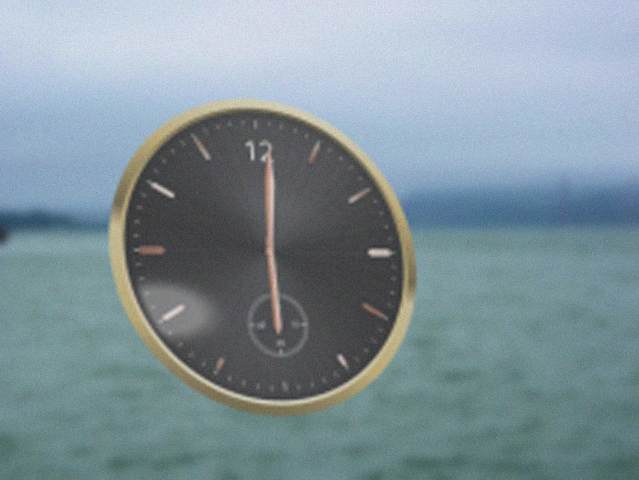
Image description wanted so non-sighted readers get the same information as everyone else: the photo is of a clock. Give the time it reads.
6:01
